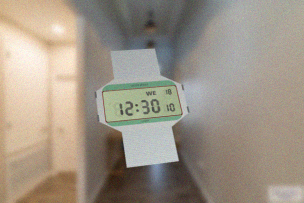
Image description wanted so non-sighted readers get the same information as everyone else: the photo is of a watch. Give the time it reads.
12:30:10
